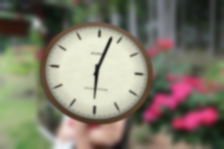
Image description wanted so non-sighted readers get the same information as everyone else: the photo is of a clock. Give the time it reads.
6:03
